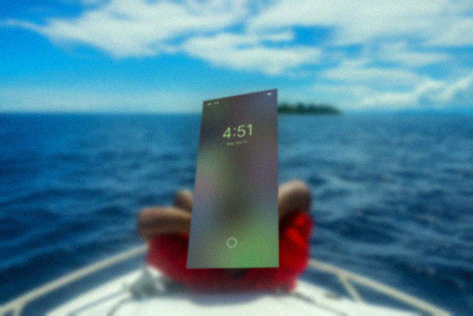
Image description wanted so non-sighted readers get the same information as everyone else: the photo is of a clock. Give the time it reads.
4:51
